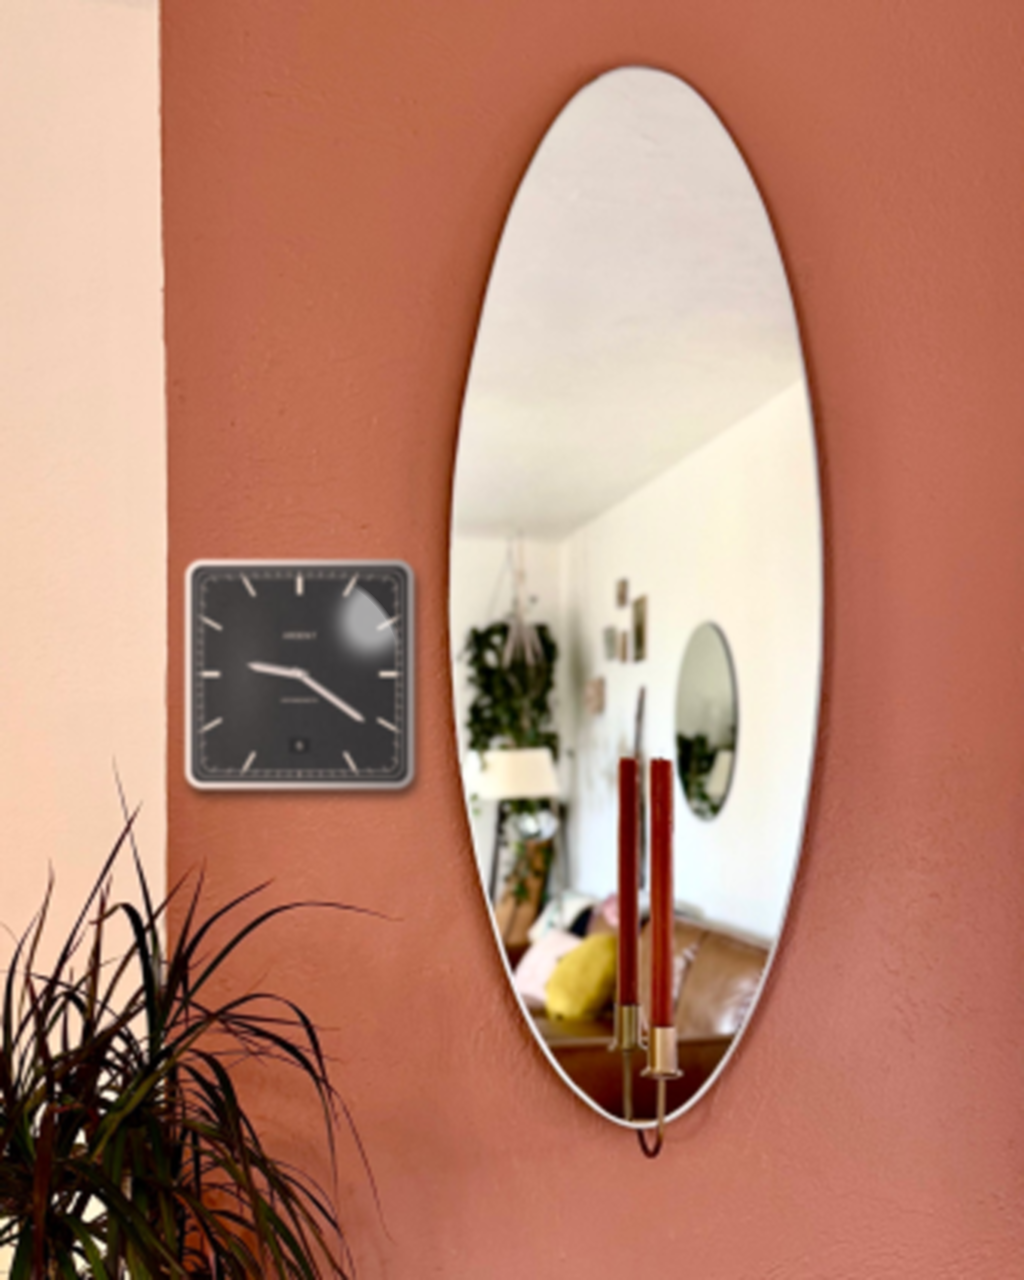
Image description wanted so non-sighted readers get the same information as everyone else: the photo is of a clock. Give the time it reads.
9:21
